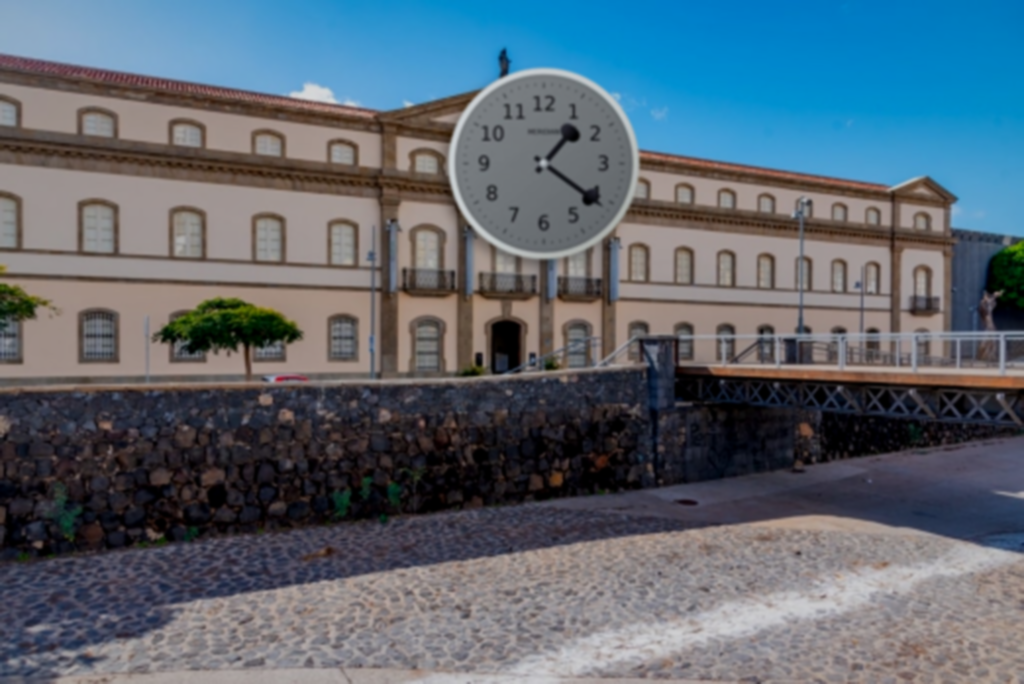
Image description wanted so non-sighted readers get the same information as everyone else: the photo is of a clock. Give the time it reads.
1:21
